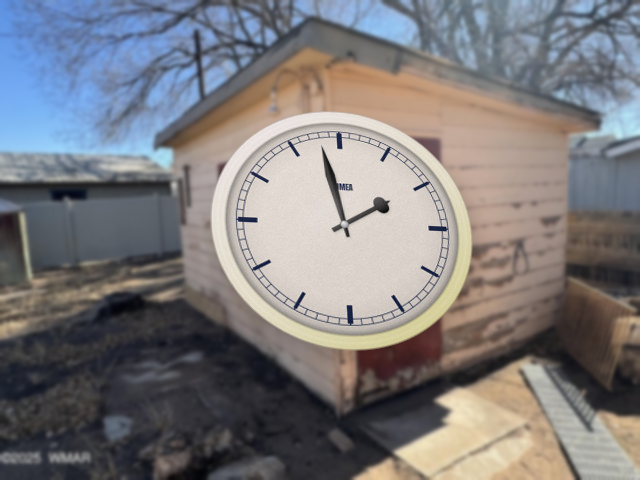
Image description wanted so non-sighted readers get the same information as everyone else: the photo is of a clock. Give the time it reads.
1:58
